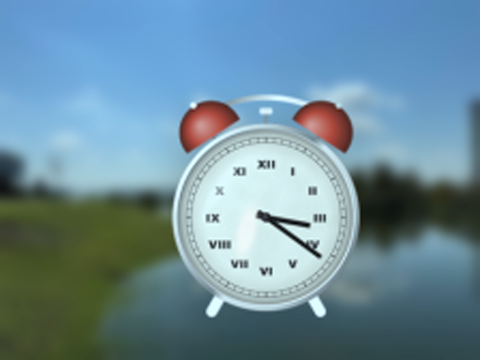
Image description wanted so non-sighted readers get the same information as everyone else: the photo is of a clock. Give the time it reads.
3:21
